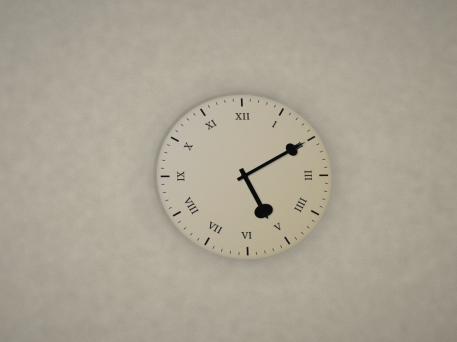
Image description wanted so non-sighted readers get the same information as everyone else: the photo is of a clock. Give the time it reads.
5:10
